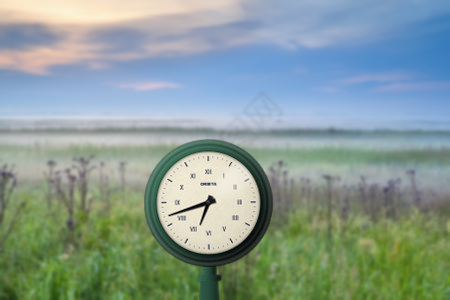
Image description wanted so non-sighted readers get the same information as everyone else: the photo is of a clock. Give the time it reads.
6:42
